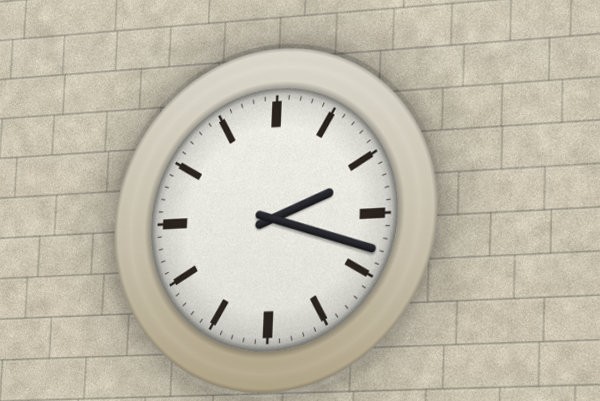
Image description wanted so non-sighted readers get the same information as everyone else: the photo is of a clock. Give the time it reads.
2:18
